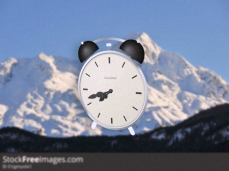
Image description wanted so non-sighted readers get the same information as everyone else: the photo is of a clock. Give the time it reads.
7:42
